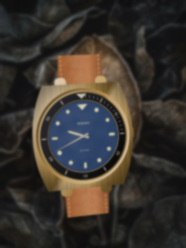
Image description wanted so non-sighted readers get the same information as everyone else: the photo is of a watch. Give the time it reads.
9:41
